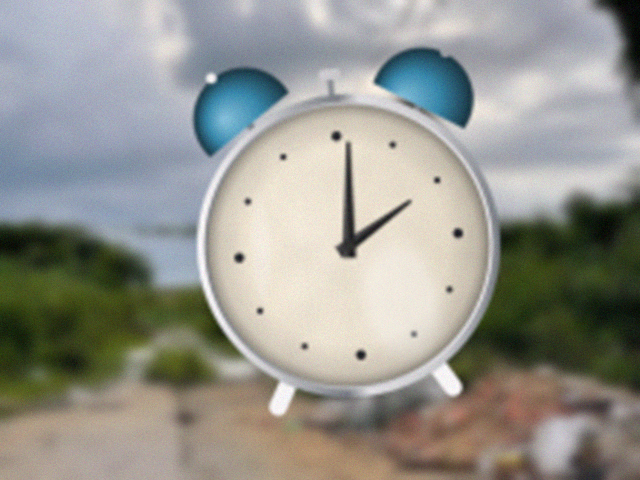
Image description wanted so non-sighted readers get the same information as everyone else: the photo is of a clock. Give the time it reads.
2:01
